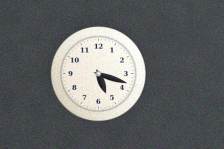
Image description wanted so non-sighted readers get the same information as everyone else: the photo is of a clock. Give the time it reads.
5:18
